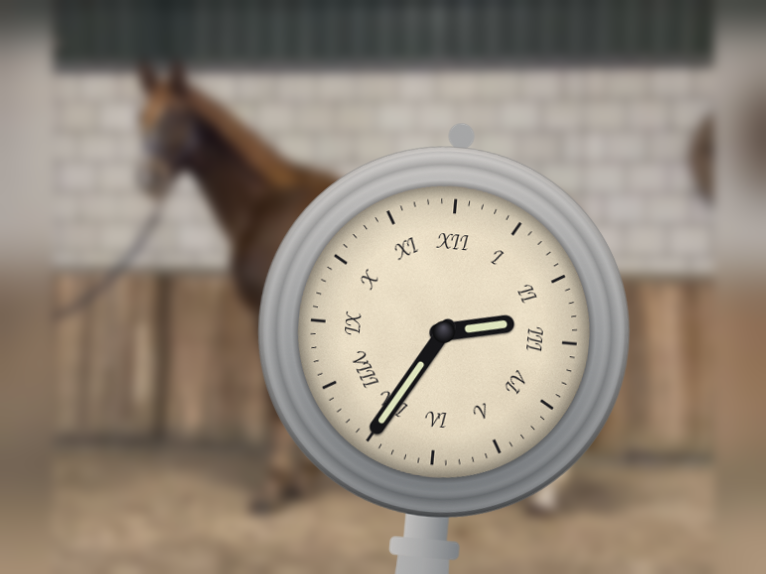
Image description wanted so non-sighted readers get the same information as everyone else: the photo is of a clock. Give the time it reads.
2:35
